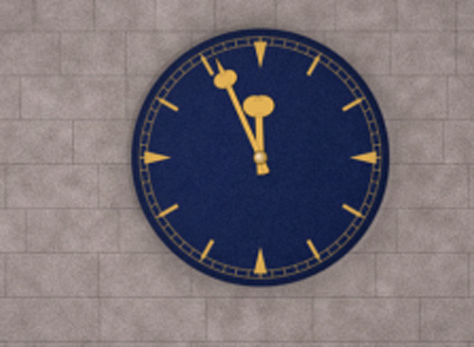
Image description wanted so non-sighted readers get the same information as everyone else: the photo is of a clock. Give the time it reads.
11:56
